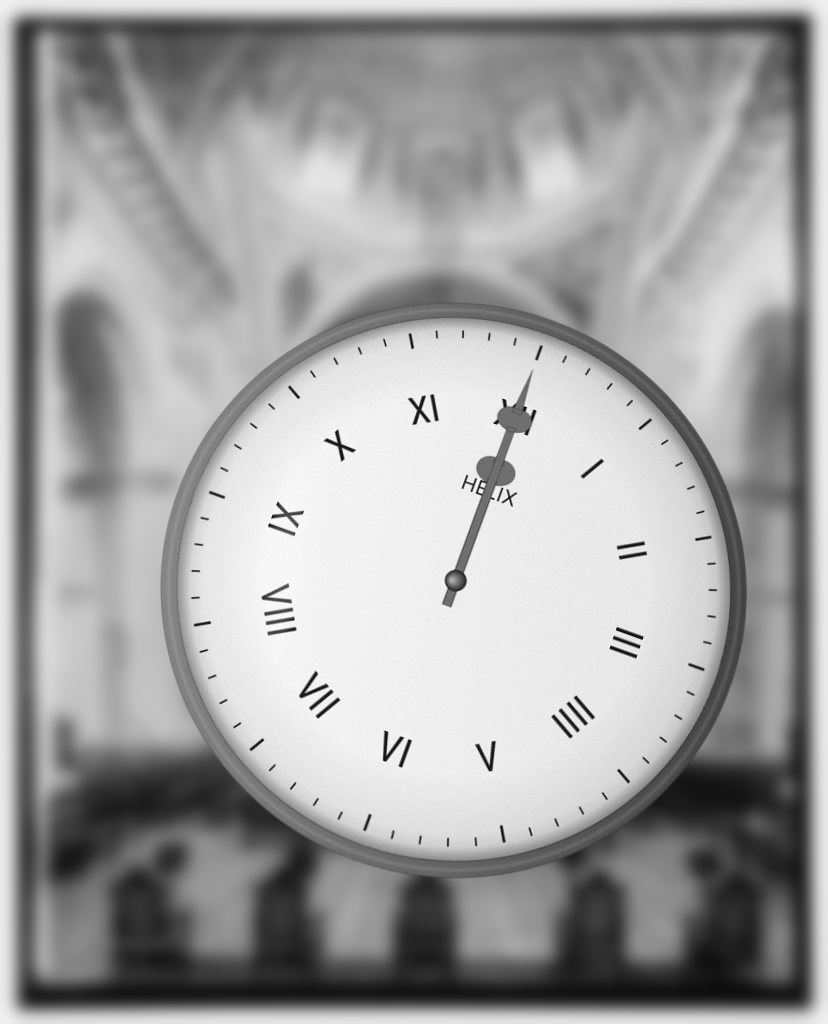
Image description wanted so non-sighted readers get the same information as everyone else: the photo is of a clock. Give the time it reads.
12:00
